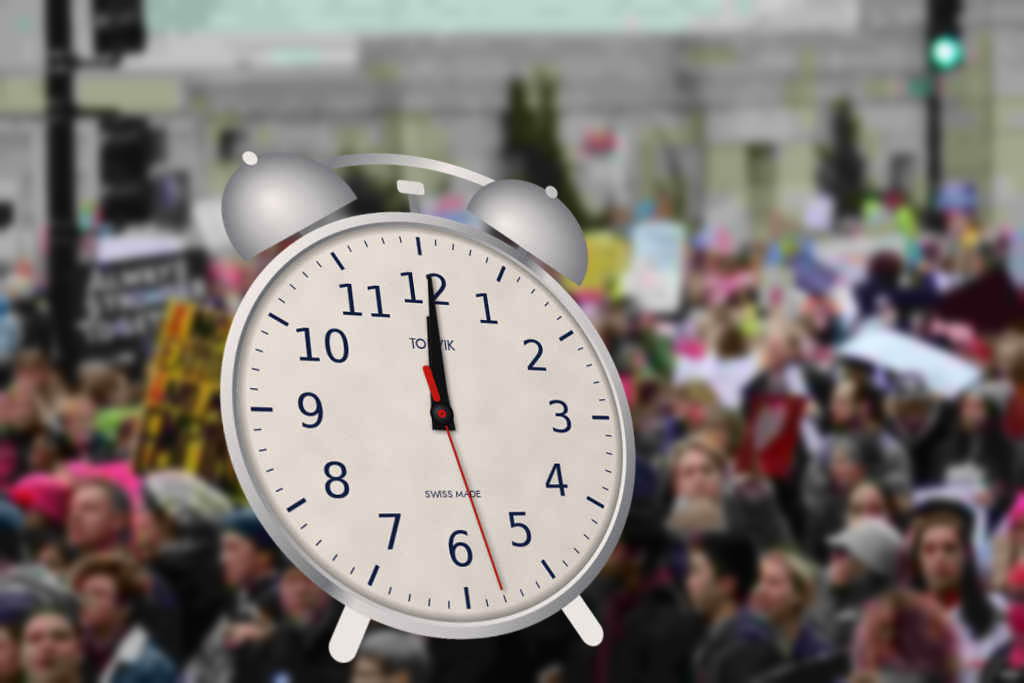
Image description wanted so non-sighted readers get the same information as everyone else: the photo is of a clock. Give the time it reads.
12:00:28
